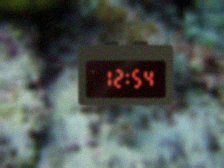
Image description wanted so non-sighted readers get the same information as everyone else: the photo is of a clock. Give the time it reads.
12:54
